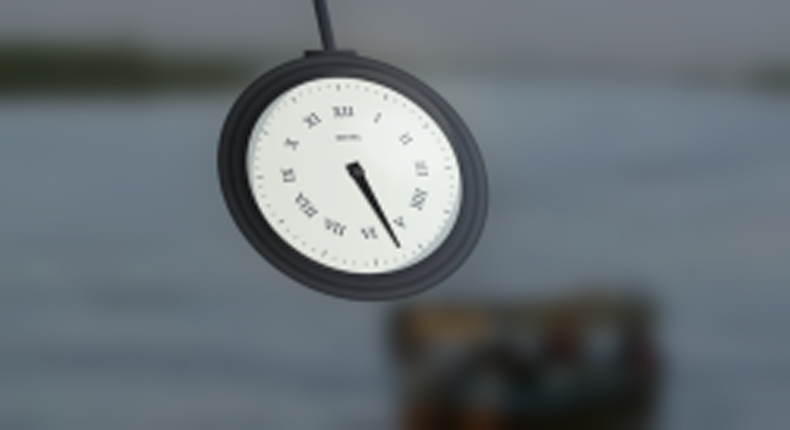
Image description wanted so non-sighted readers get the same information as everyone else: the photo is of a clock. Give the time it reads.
5:27
